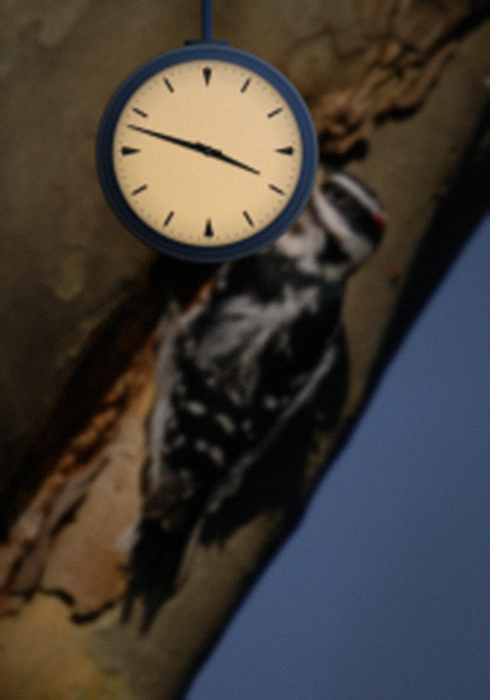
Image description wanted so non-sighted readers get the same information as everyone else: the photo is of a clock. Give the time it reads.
3:48
